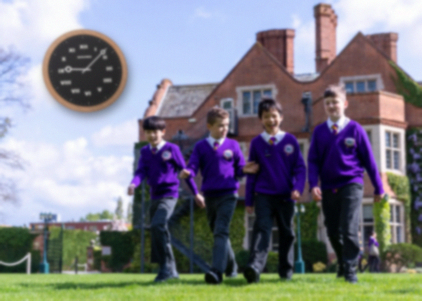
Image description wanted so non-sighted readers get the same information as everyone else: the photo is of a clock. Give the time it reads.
9:08
